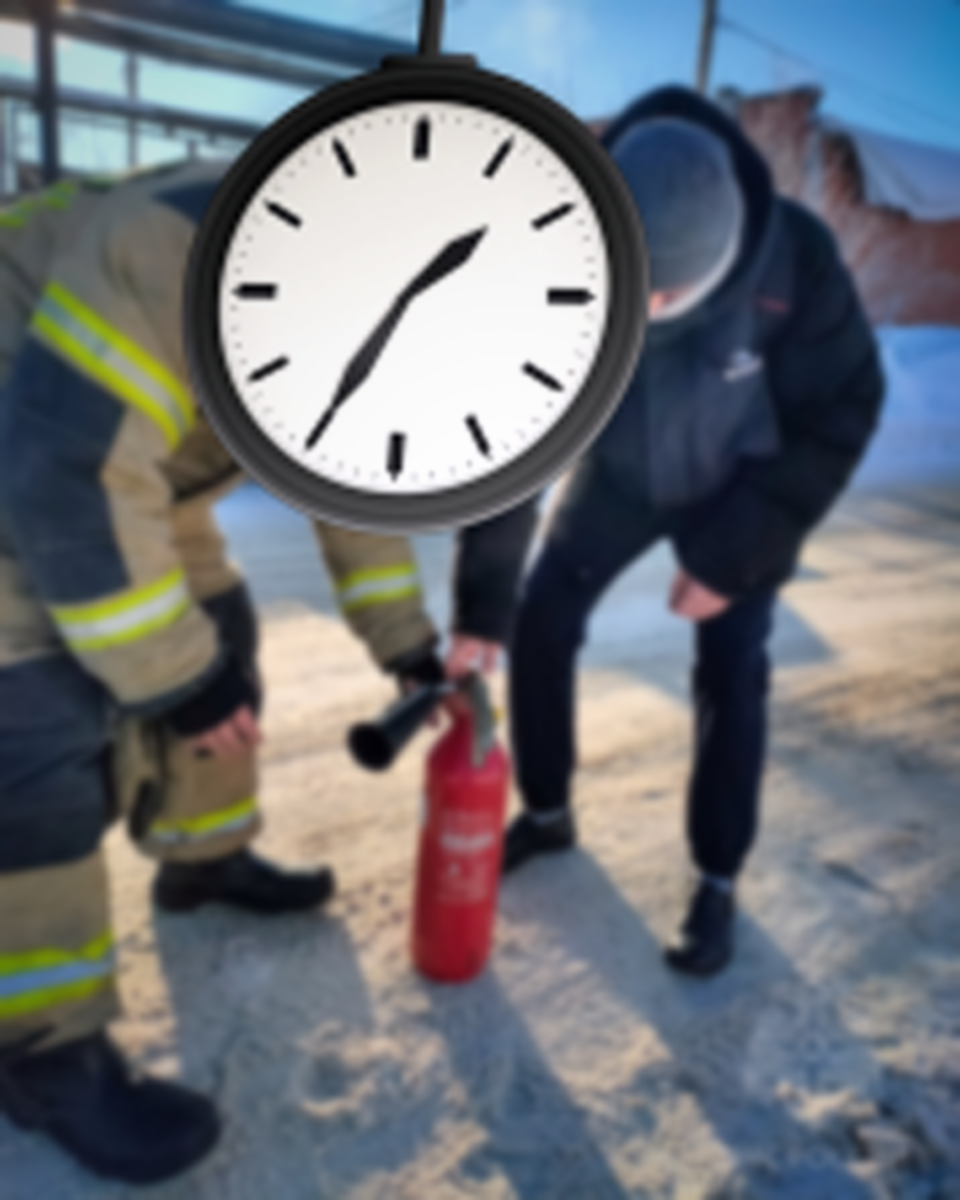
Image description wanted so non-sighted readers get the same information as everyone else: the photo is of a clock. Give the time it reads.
1:35
